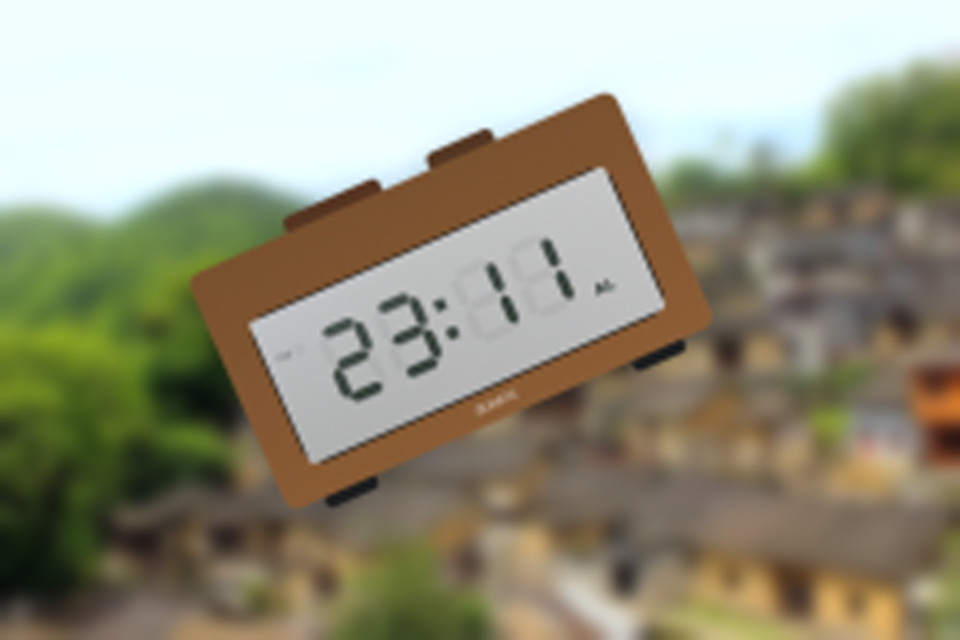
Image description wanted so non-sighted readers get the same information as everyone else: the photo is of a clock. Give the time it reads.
23:11
